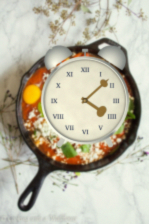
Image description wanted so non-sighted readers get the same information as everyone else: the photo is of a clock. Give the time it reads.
4:08
